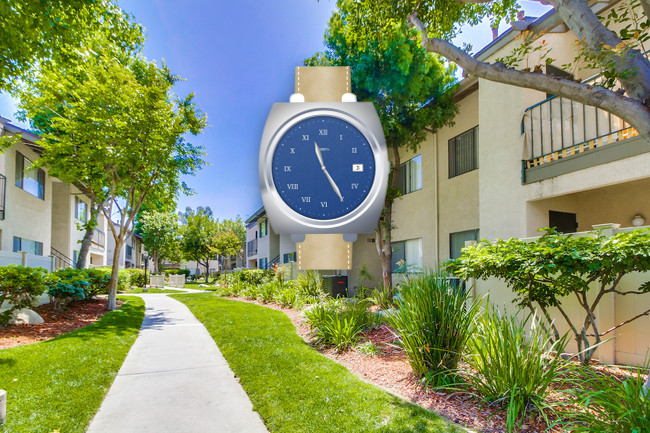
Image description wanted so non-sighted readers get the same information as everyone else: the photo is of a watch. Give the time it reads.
11:25
